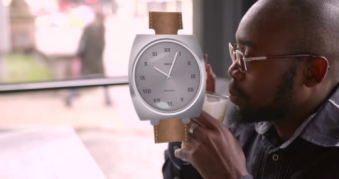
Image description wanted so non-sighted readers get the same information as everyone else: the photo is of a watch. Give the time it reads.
10:04
